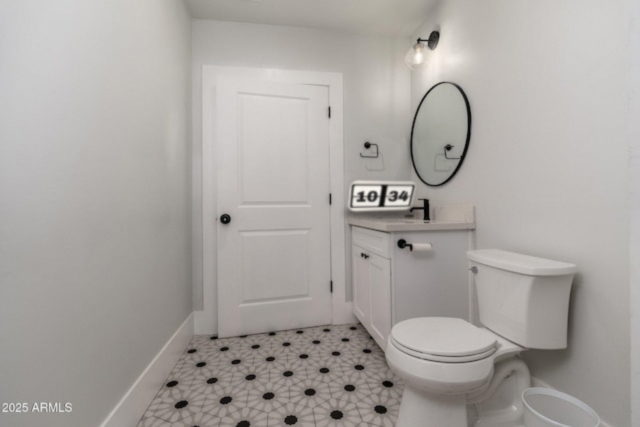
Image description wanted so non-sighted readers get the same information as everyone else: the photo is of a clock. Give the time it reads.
10:34
